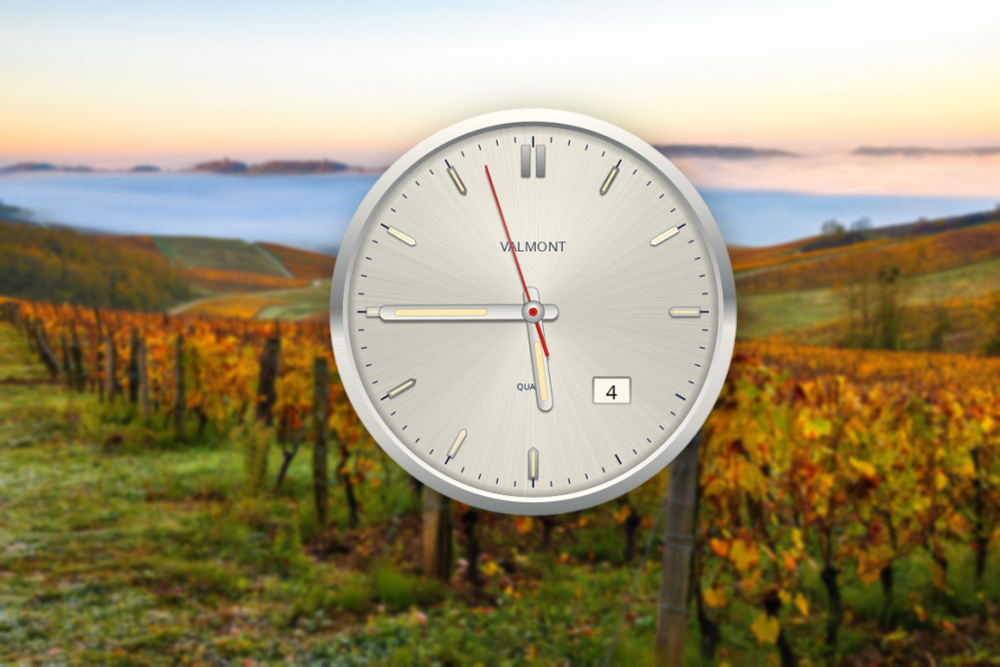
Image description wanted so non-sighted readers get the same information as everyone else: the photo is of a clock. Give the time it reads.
5:44:57
